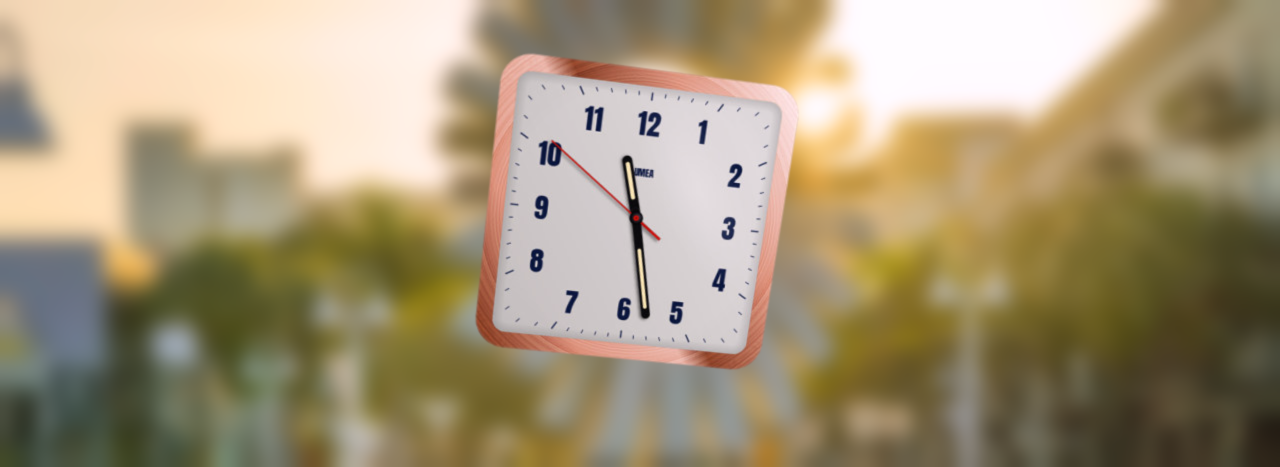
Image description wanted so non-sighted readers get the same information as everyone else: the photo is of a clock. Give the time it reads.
11:27:51
